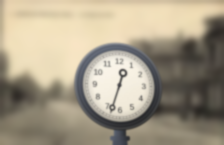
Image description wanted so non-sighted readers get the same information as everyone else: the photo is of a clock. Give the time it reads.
12:33
